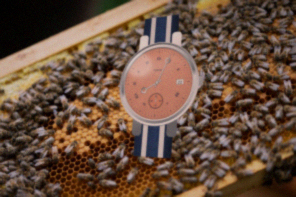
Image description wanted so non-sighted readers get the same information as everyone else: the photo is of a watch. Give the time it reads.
8:04
